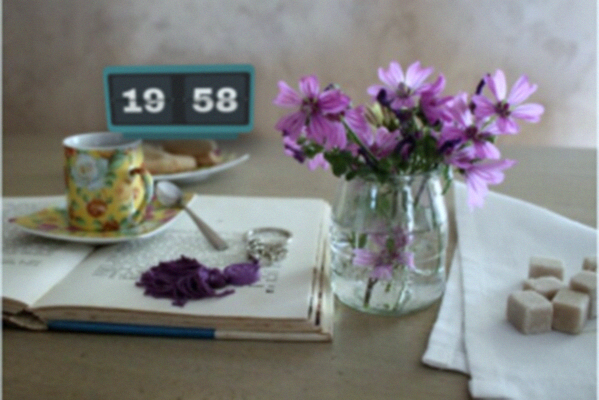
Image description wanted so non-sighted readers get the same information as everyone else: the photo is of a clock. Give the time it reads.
19:58
